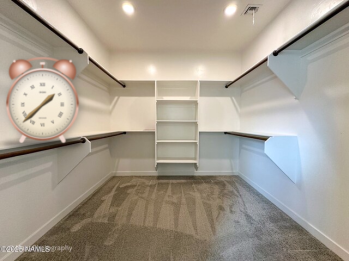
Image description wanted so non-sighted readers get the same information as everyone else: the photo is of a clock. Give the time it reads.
1:38
